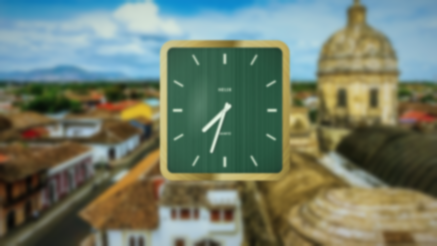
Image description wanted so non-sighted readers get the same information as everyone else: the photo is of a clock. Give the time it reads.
7:33
